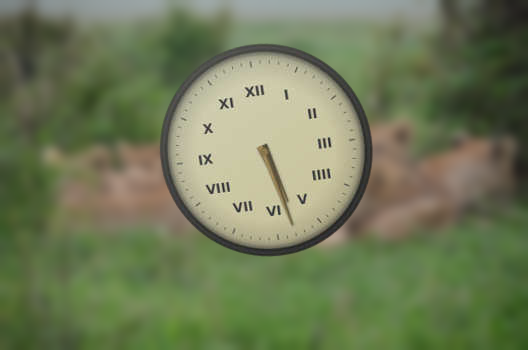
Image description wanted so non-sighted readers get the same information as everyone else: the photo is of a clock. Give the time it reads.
5:28
